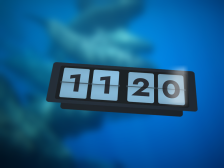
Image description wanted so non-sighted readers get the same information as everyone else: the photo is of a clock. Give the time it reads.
11:20
